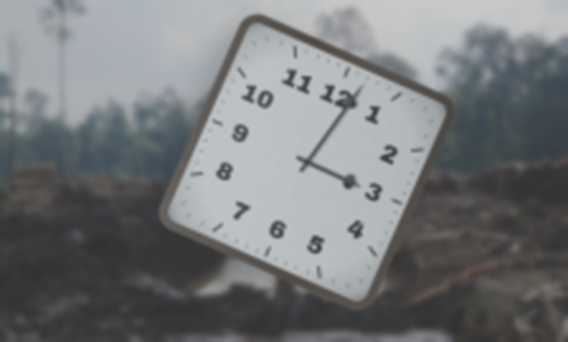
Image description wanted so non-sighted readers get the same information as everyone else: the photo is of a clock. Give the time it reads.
3:02
